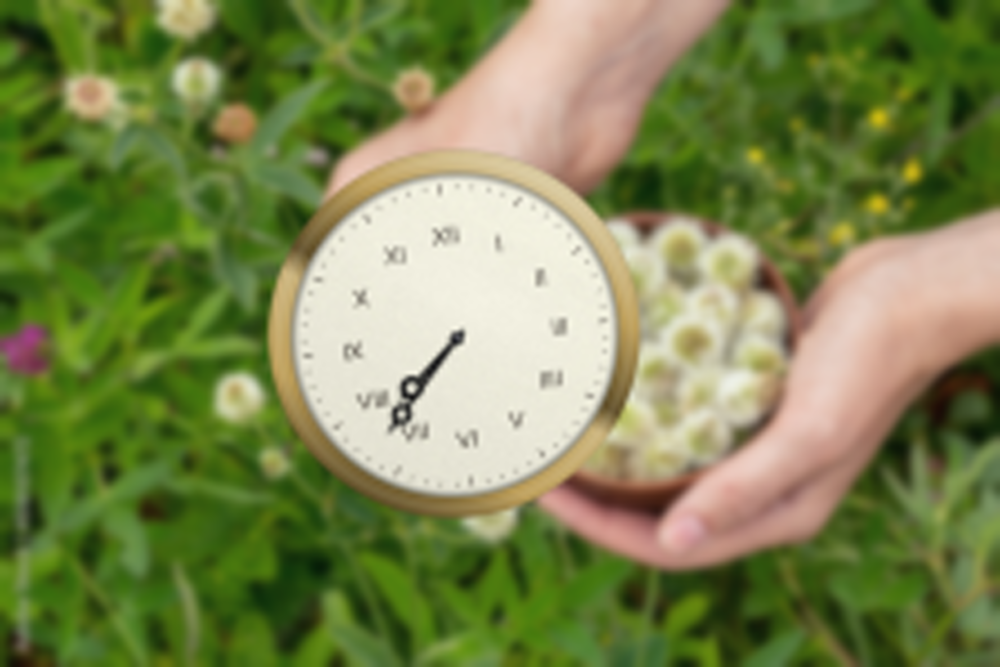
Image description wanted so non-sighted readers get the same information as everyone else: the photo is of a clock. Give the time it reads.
7:37
